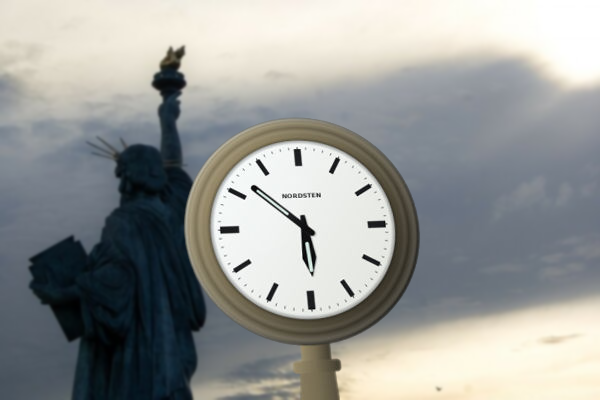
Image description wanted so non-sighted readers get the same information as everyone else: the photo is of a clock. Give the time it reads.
5:52
